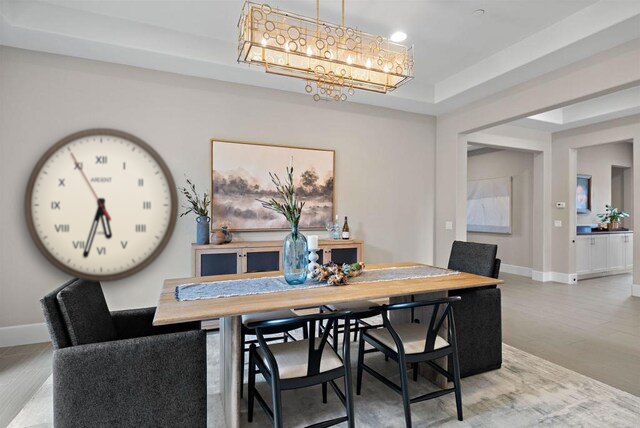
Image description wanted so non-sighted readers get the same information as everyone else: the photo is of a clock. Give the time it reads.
5:32:55
